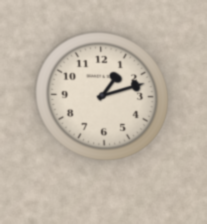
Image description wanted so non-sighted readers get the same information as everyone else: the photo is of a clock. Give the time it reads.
1:12
